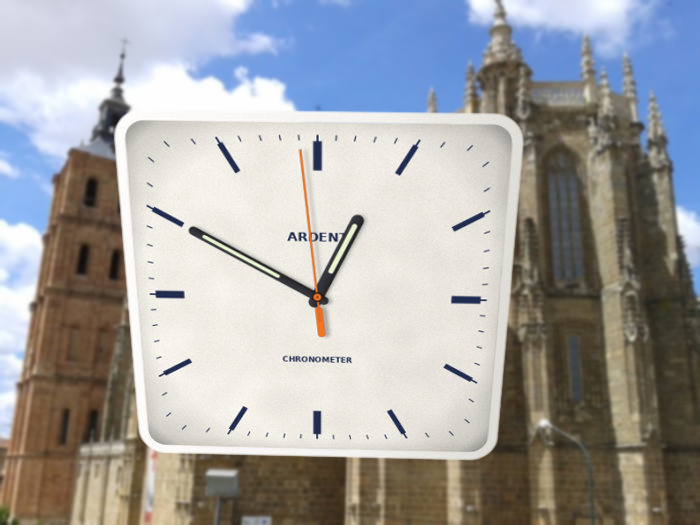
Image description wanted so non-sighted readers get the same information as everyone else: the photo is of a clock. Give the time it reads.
12:49:59
